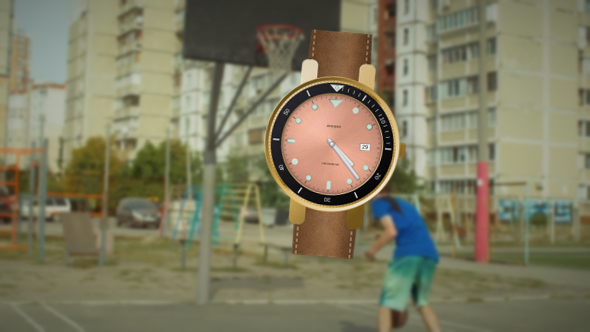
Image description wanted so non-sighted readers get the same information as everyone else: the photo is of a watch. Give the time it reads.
4:23
